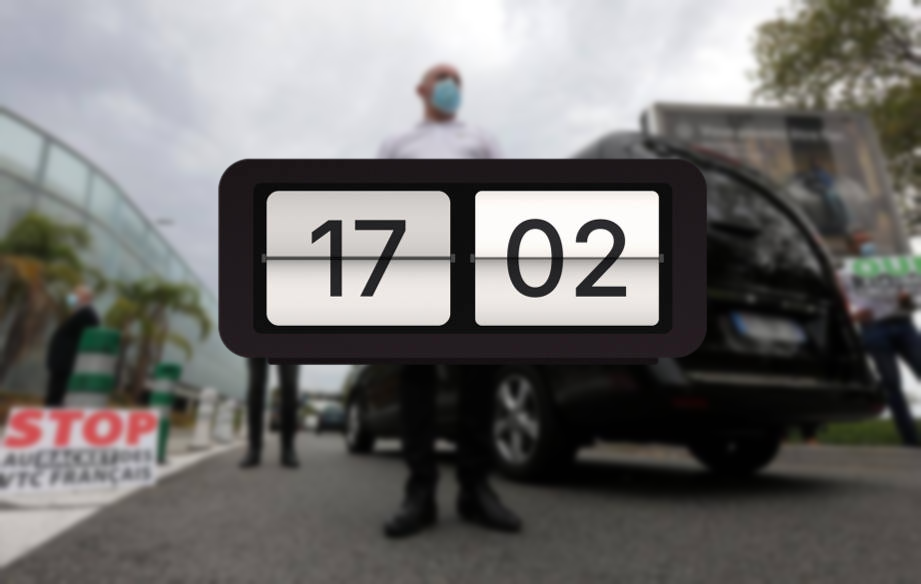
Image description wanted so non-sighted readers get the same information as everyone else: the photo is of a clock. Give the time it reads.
17:02
